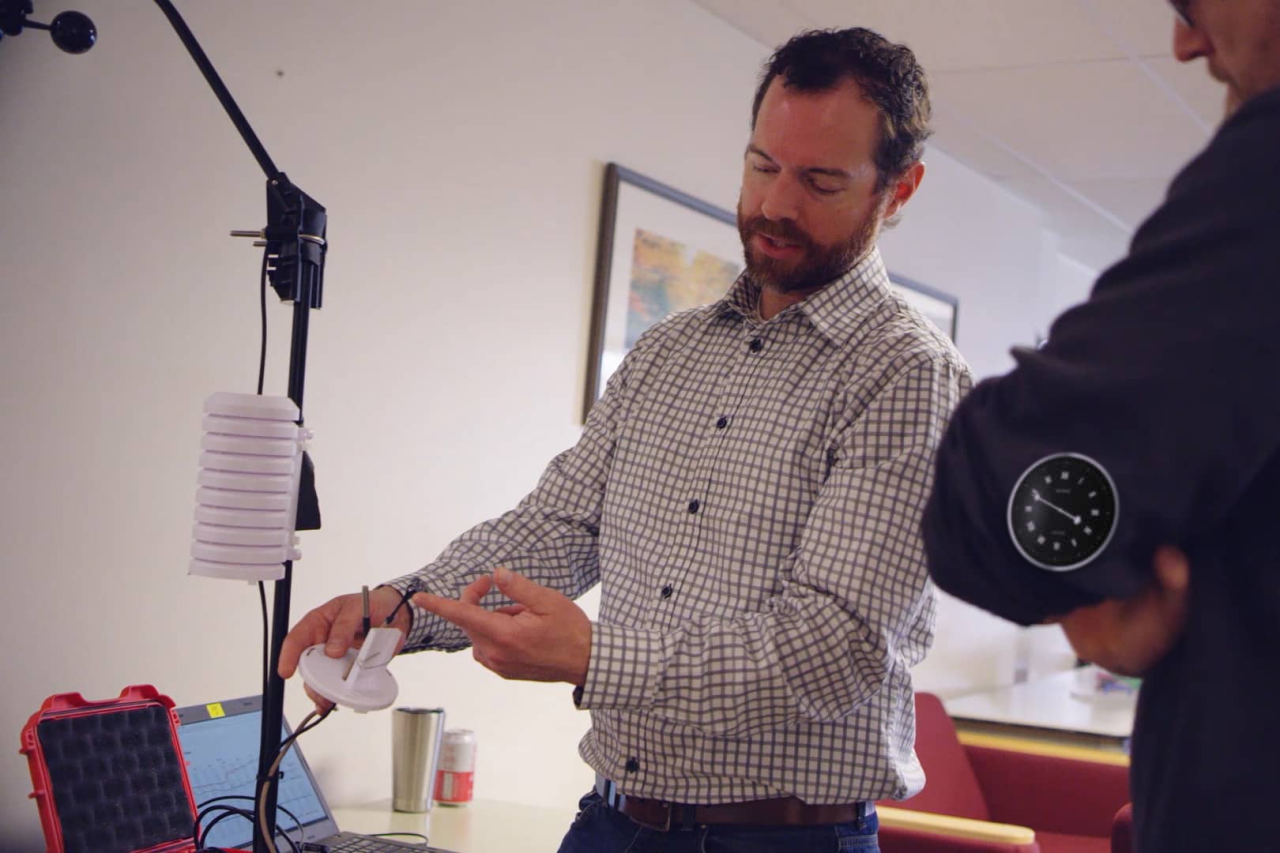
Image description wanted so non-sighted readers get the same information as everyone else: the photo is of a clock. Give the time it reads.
3:49
